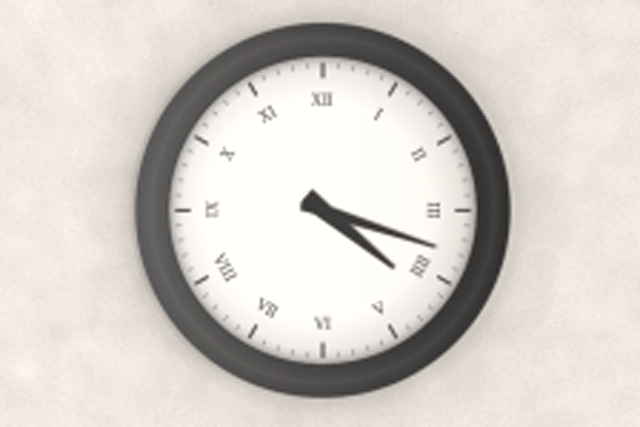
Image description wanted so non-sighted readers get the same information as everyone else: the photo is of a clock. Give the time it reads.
4:18
